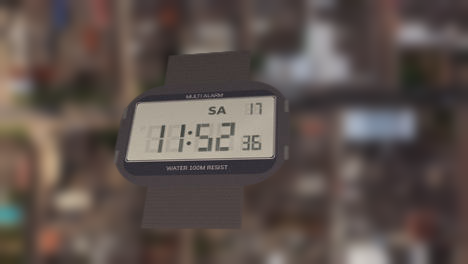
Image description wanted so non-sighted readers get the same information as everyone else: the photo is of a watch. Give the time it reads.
11:52:36
